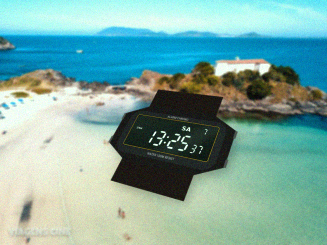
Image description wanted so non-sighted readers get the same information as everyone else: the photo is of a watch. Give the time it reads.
13:25:37
